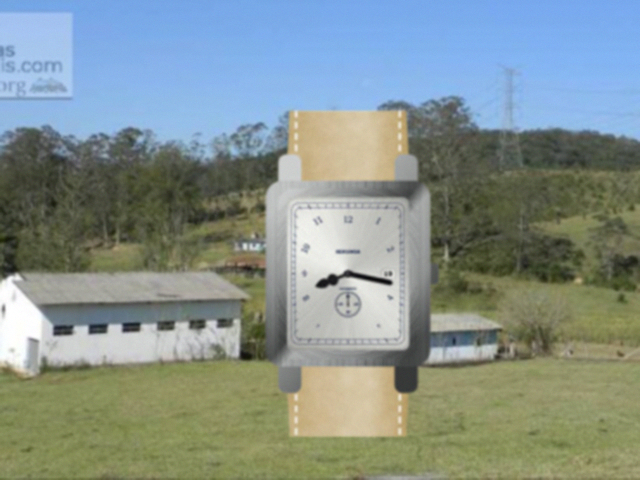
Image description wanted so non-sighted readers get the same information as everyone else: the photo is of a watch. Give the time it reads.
8:17
